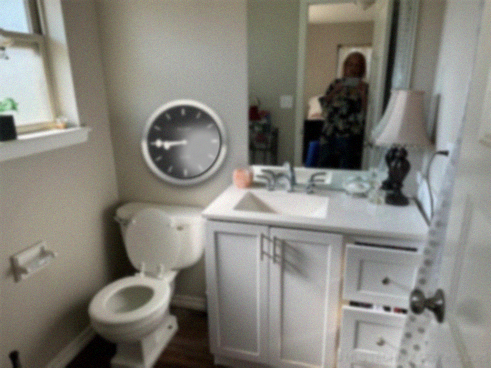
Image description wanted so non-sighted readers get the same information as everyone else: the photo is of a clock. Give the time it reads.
8:45
